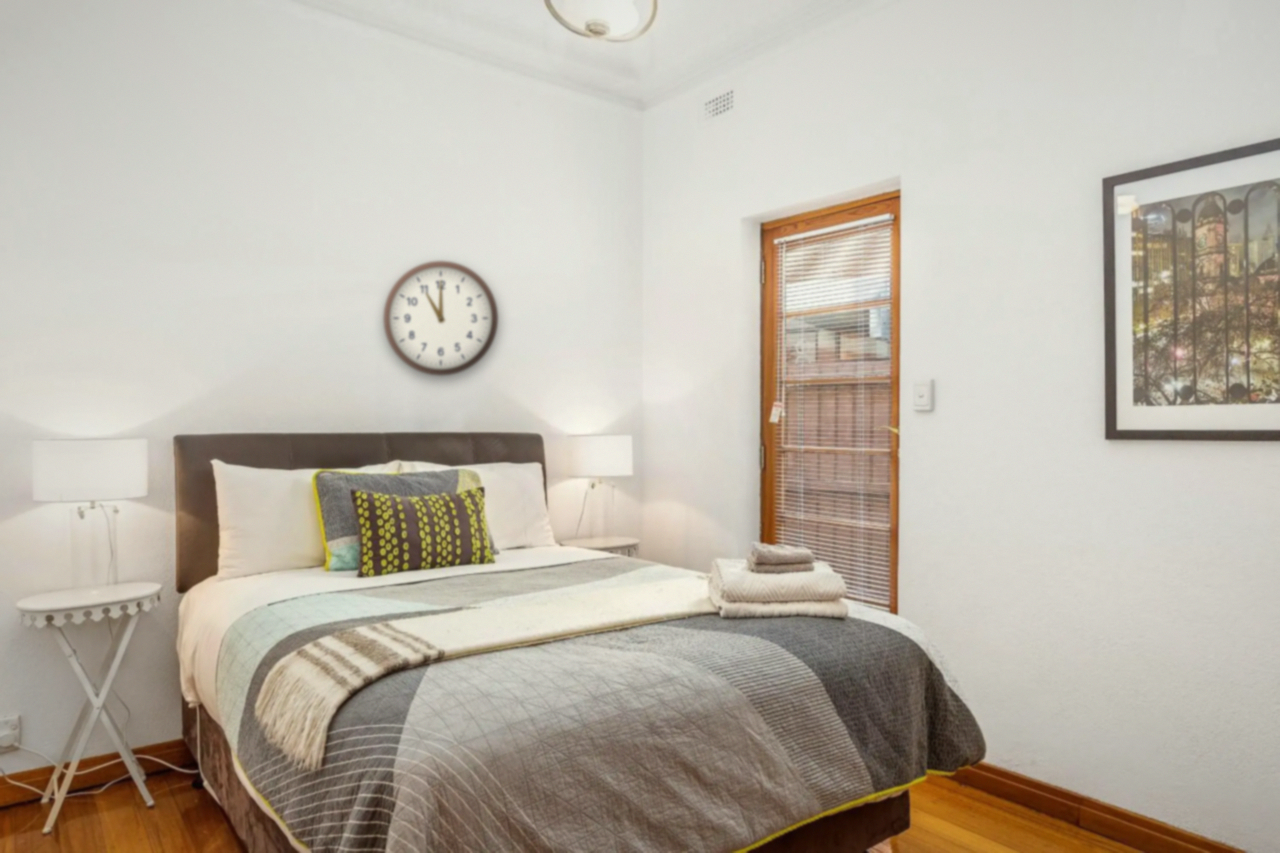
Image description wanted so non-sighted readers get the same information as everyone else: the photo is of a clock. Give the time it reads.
11:00
